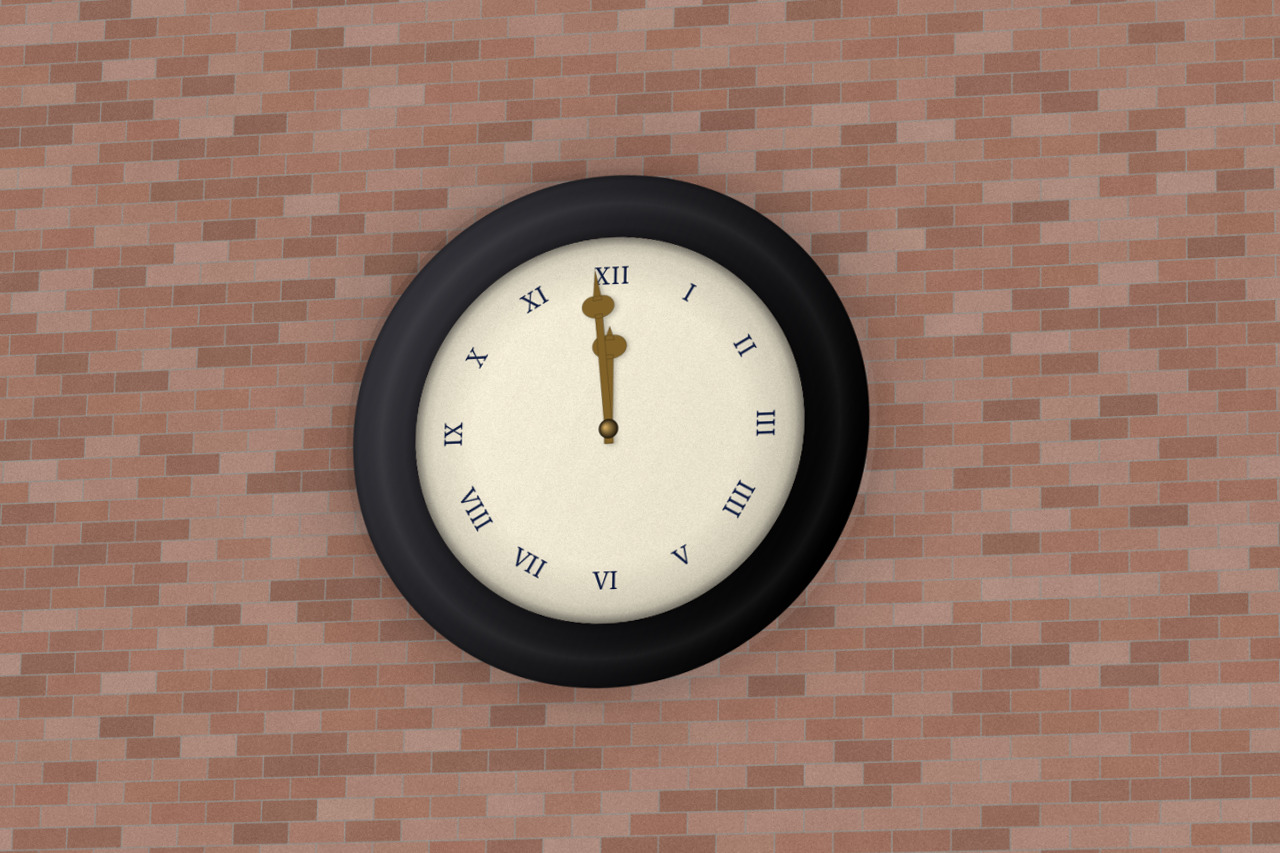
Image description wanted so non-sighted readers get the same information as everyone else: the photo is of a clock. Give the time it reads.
11:59
